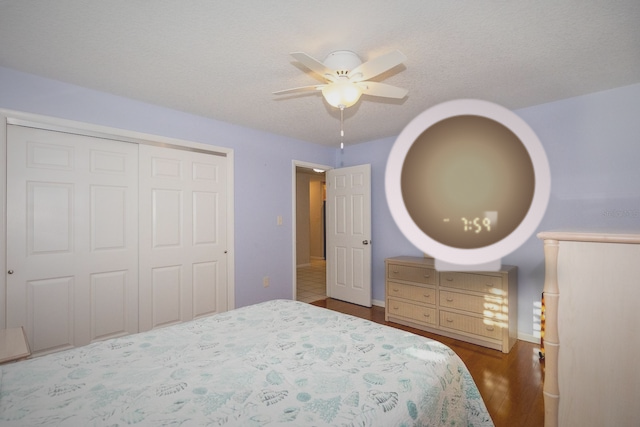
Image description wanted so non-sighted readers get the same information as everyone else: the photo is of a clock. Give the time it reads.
7:59
